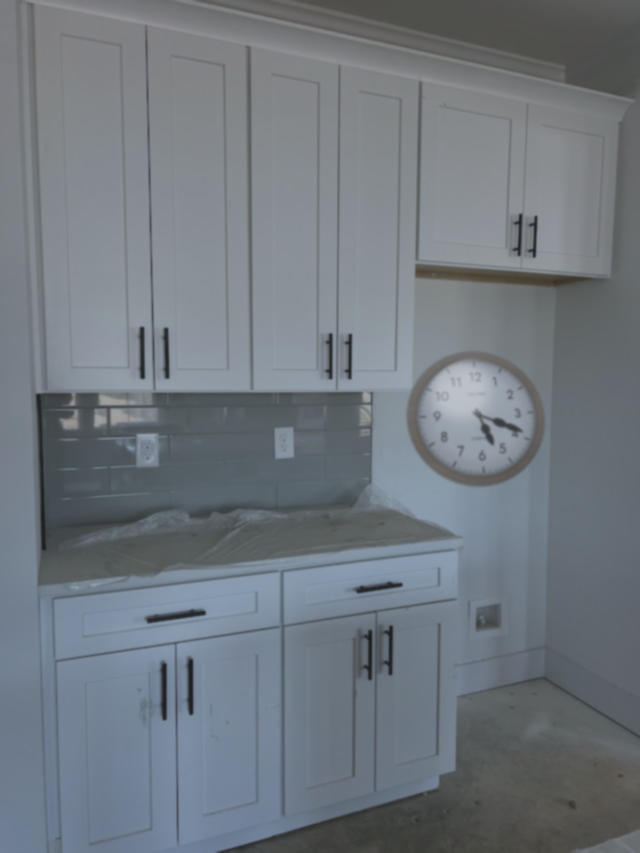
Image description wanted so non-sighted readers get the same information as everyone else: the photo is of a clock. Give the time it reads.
5:19
